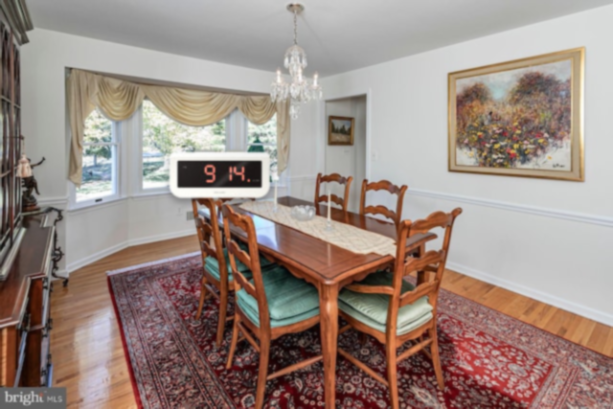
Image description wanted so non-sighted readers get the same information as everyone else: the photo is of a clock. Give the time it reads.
9:14
